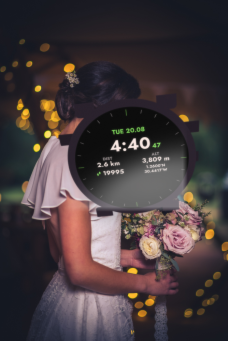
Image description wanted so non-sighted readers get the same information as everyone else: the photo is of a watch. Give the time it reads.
4:40
